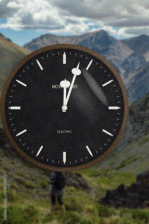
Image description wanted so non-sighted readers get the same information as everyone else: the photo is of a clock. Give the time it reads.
12:03
